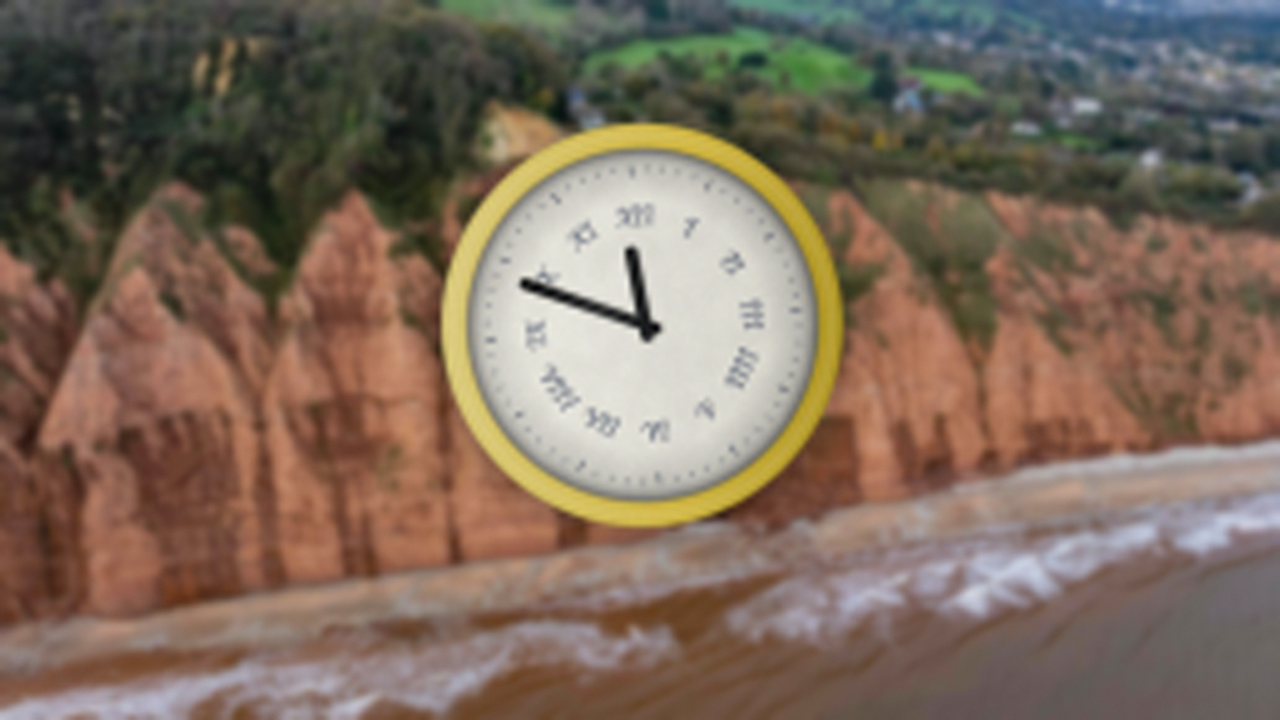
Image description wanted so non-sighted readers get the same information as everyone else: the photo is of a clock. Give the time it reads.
11:49
